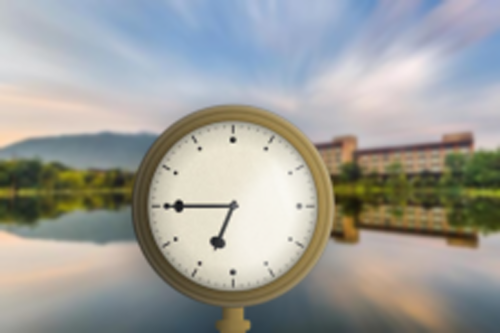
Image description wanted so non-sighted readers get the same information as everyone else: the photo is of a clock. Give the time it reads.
6:45
